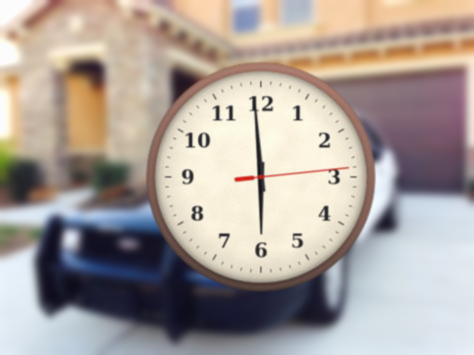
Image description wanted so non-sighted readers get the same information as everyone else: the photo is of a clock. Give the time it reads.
5:59:14
